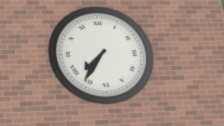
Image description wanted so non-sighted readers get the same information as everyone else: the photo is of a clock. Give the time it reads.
7:36
